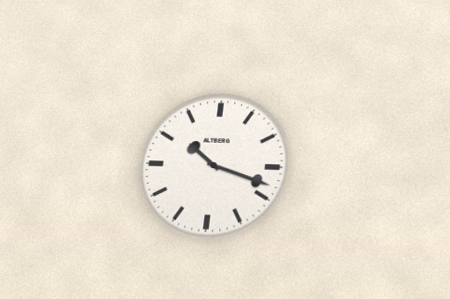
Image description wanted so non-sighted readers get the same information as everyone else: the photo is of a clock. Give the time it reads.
10:18
